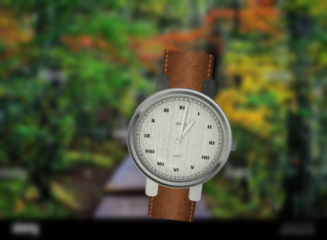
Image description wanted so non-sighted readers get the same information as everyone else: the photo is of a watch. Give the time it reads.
1:01
